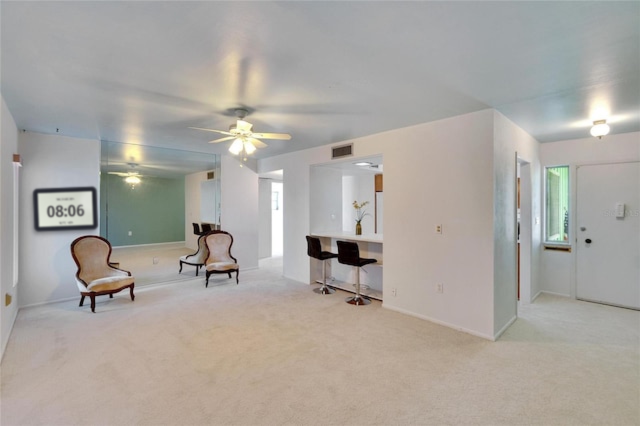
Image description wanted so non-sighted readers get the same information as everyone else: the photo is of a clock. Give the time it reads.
8:06
